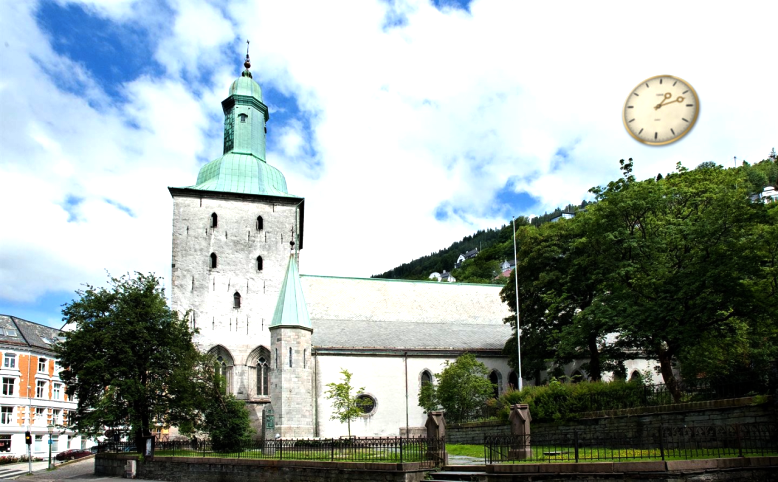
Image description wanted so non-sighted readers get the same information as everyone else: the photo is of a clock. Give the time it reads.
1:12
